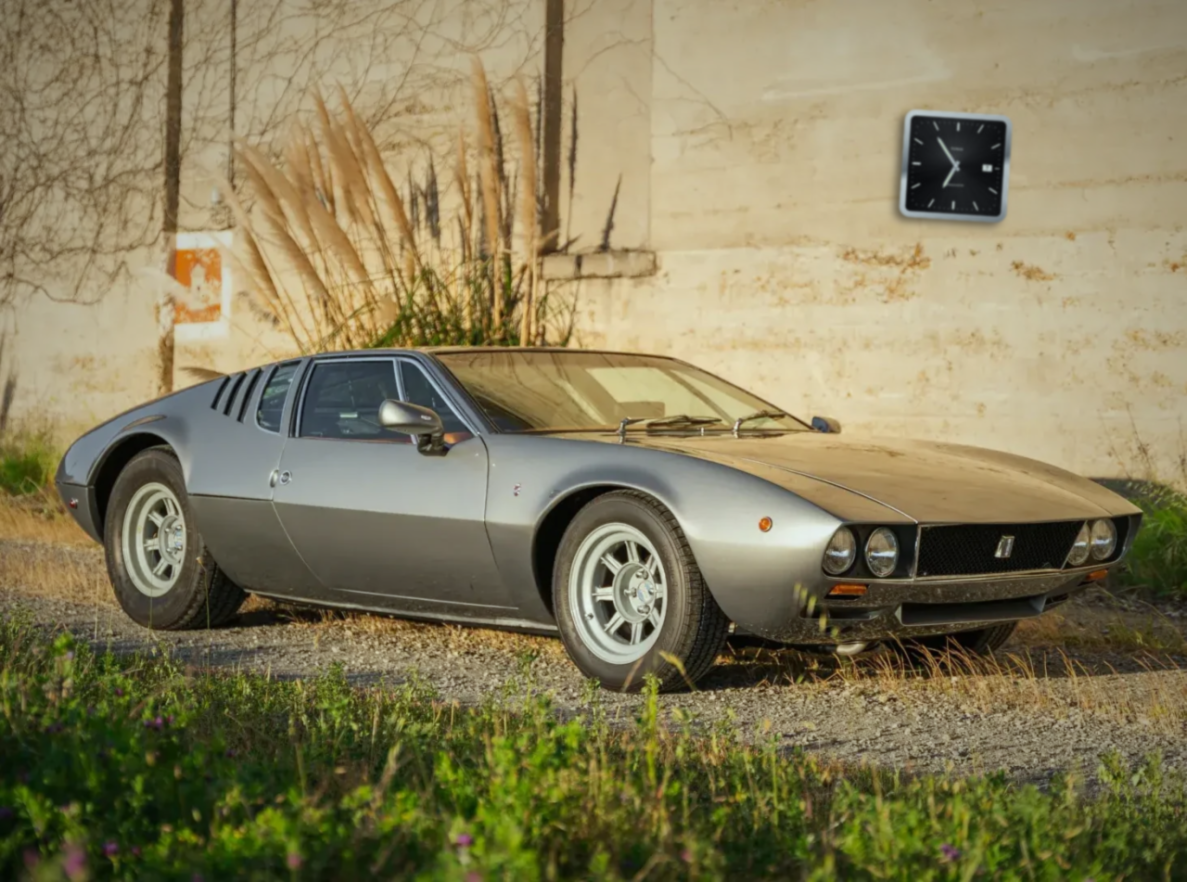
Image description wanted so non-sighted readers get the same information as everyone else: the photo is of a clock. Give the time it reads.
6:54
